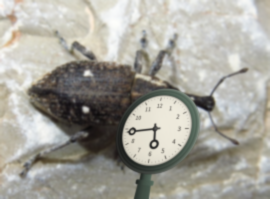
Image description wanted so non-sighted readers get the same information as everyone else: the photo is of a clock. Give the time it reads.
5:44
